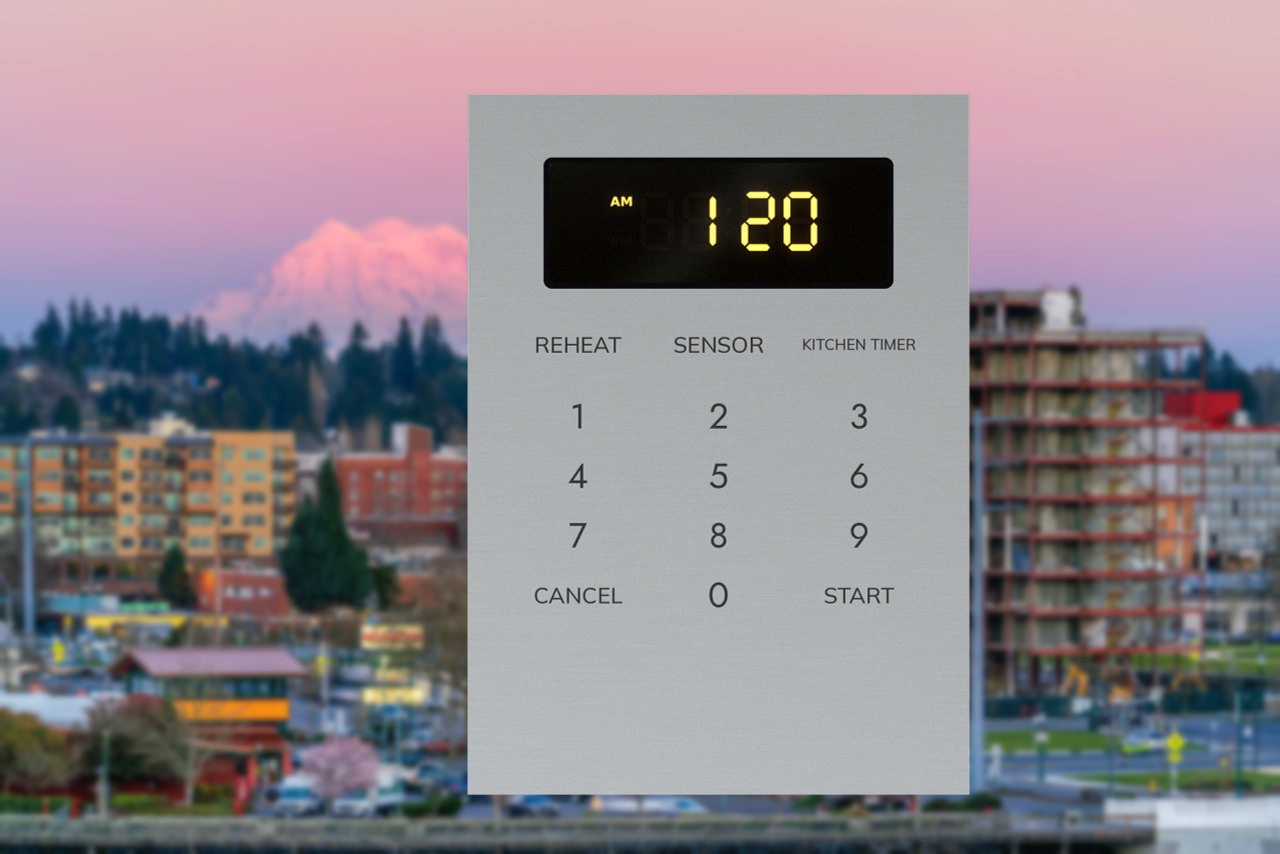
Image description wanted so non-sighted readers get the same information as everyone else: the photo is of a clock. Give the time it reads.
1:20
